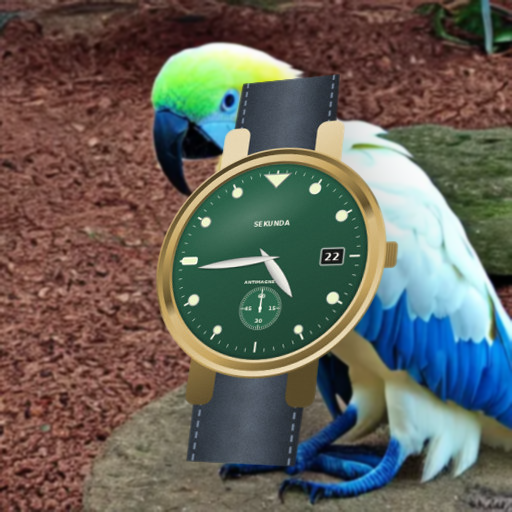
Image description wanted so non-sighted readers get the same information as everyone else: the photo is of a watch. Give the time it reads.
4:44
